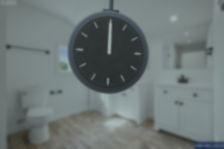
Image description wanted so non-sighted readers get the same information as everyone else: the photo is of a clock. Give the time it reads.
12:00
